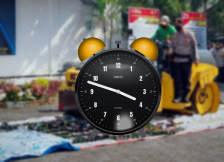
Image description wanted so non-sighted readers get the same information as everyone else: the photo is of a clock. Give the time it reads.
3:48
